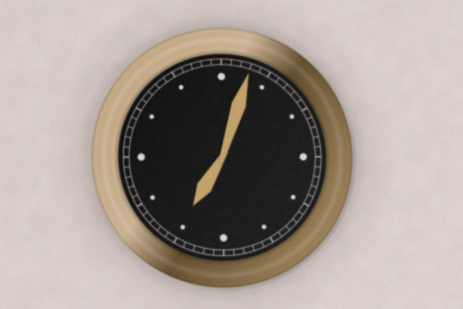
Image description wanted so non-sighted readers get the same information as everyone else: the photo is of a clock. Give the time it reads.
7:03
